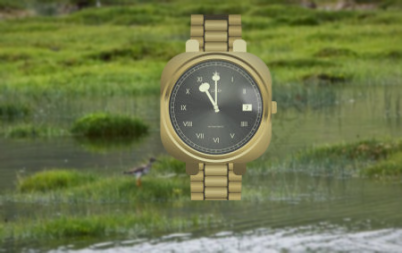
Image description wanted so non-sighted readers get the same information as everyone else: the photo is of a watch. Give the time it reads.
11:00
